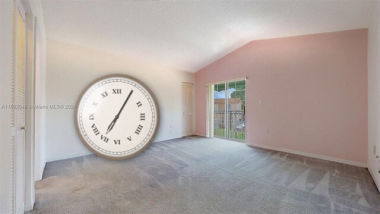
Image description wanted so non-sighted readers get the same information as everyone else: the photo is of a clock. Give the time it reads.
7:05
